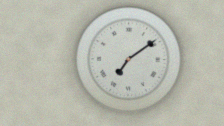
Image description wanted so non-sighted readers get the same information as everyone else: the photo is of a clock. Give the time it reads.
7:09
